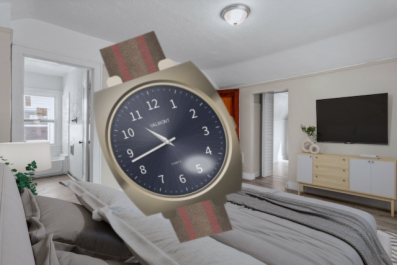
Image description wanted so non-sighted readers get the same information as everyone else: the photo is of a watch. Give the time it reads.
10:43
